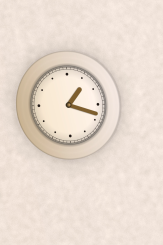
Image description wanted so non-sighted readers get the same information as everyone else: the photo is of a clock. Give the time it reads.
1:18
